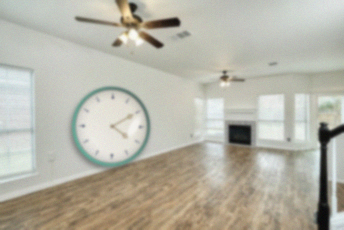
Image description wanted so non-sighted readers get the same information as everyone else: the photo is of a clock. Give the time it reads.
4:10
